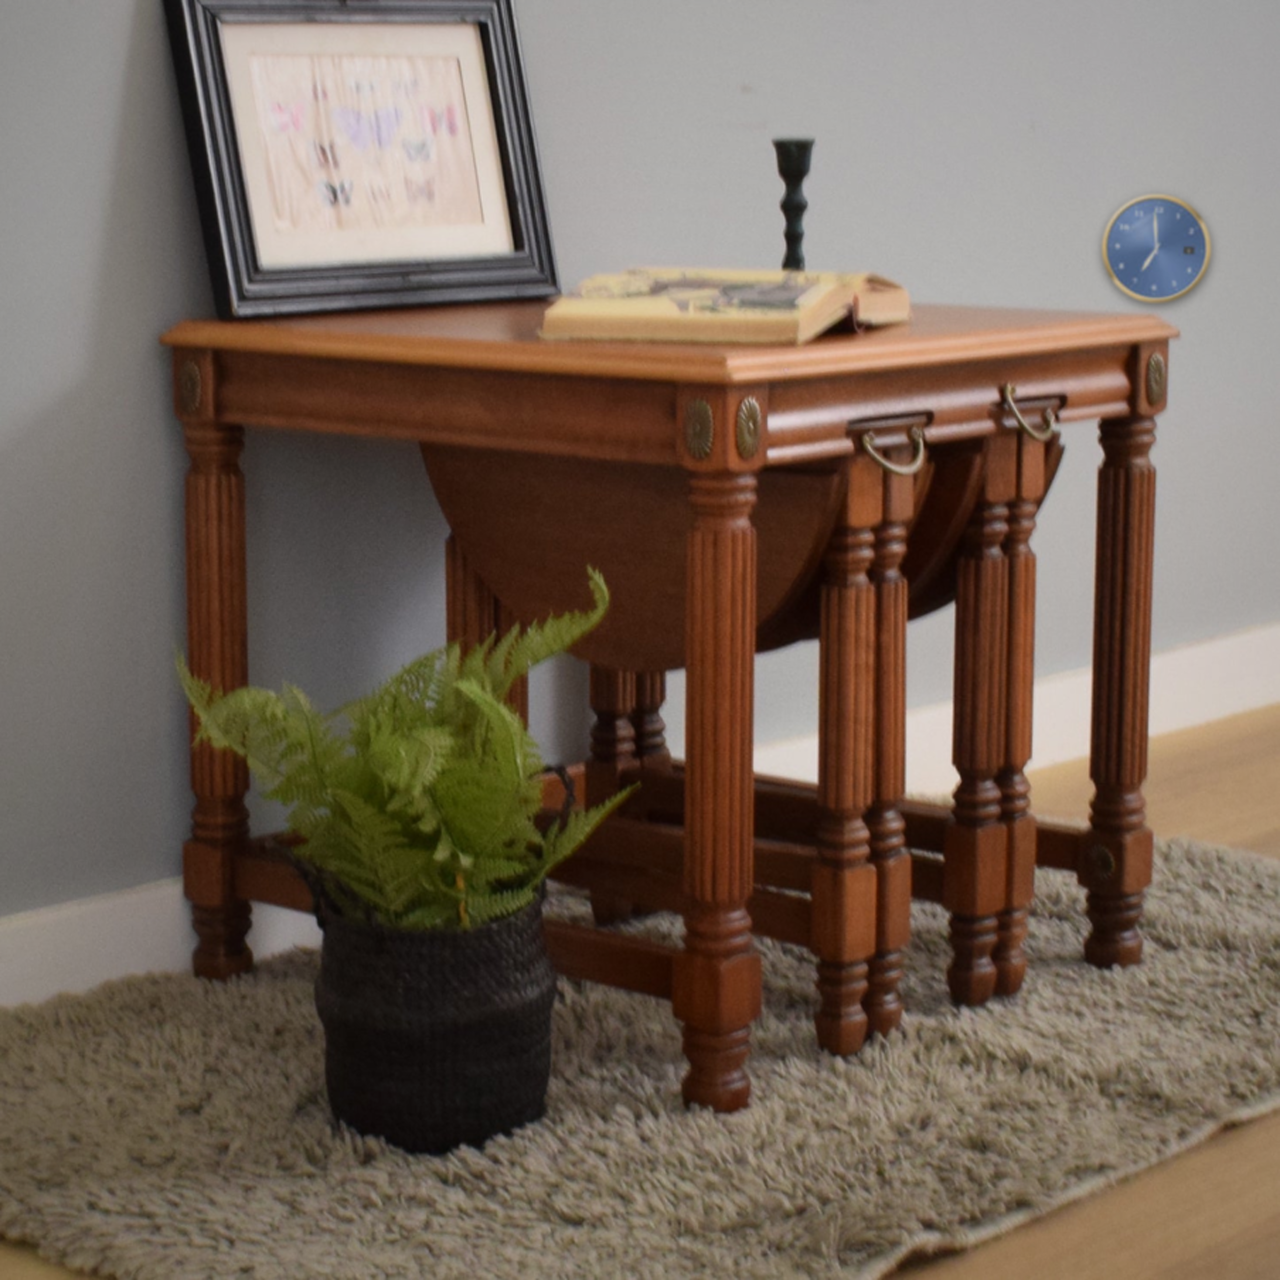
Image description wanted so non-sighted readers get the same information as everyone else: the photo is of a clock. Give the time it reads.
6:59
